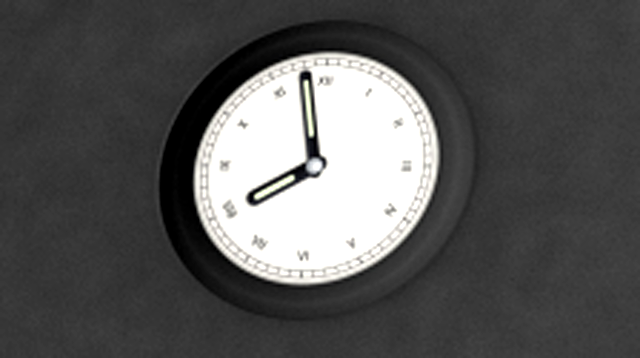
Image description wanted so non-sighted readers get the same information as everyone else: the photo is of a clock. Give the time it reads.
7:58
